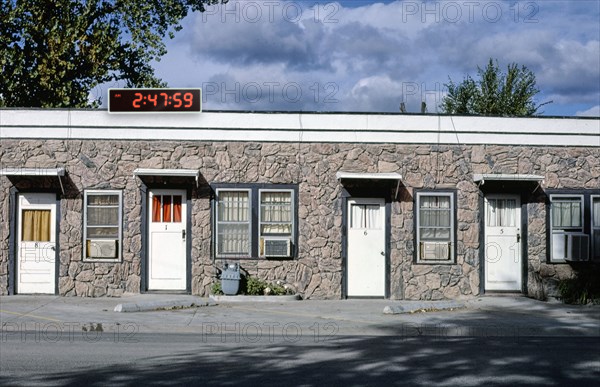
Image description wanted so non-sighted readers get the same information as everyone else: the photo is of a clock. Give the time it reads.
2:47:59
